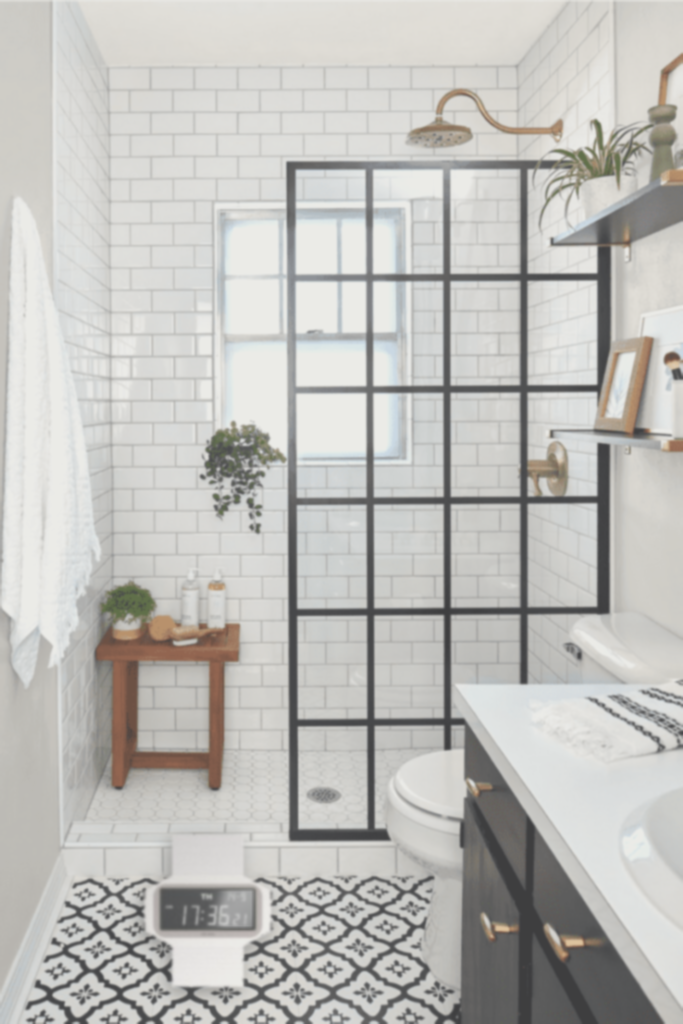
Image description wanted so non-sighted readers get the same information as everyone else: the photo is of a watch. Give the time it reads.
17:36
